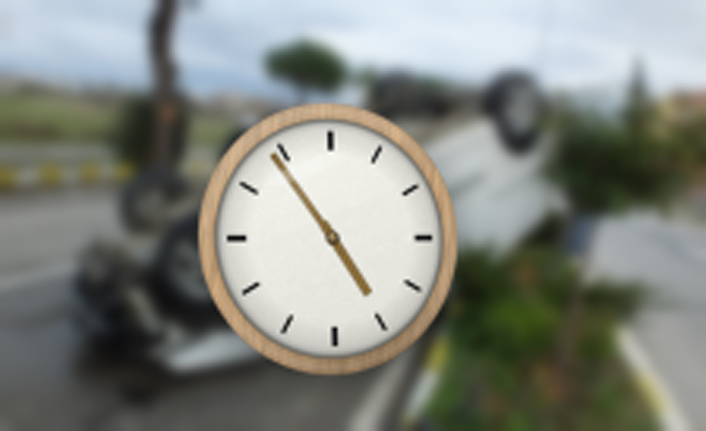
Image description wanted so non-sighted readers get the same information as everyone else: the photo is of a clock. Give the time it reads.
4:54
